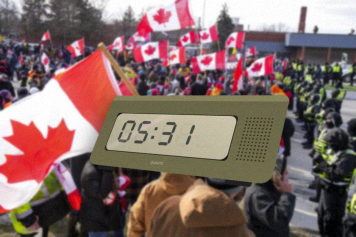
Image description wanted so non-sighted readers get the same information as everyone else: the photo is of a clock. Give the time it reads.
5:31
